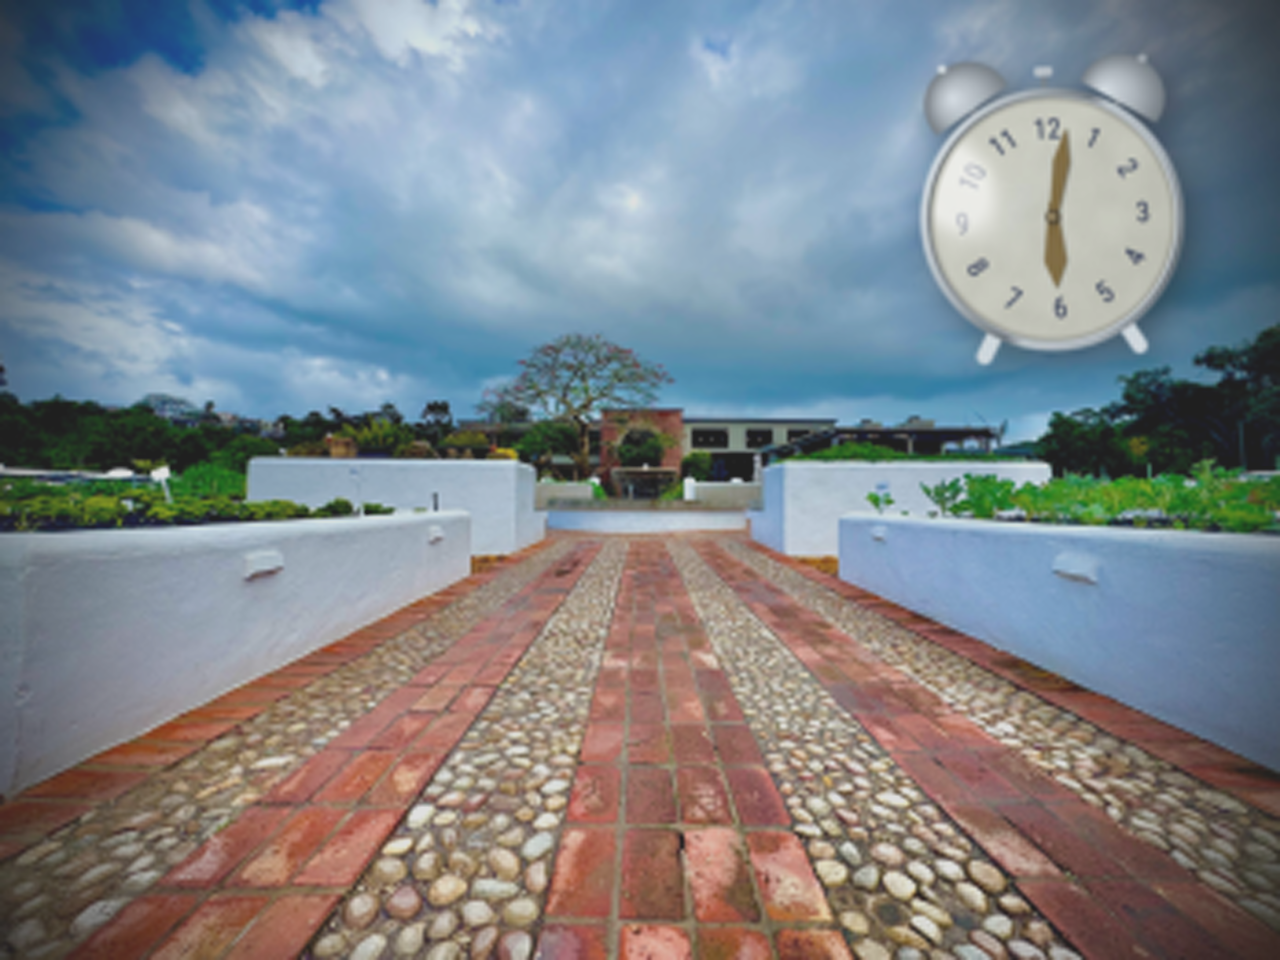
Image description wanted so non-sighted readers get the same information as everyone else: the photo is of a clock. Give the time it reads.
6:02
